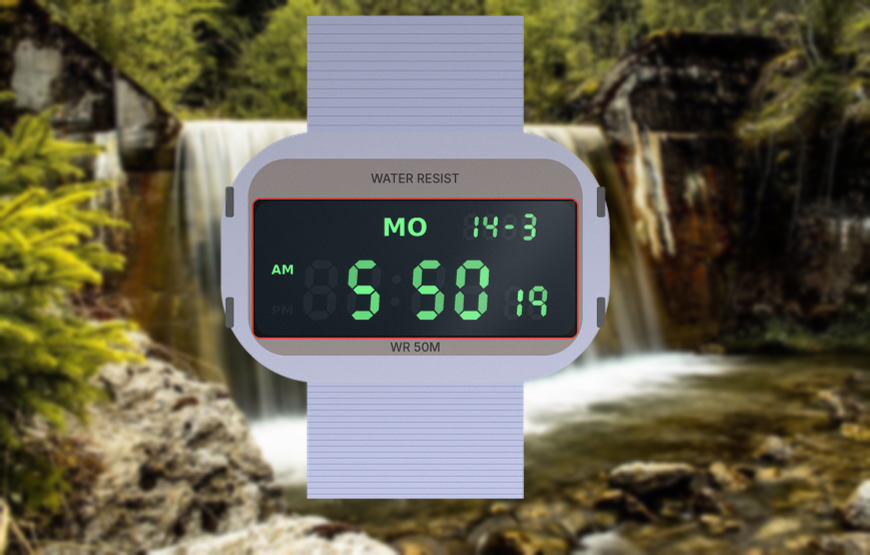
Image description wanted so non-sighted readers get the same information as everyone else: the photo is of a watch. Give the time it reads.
5:50:19
